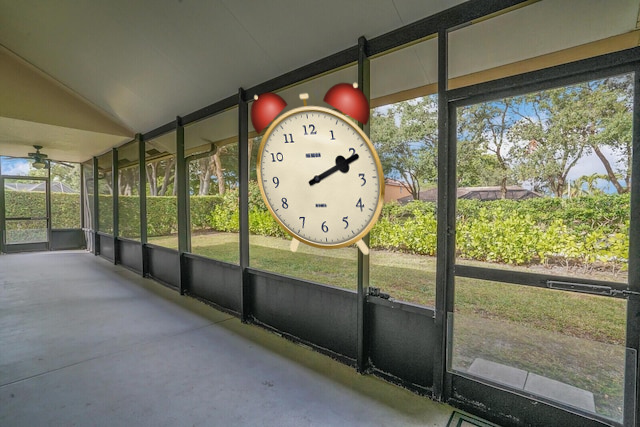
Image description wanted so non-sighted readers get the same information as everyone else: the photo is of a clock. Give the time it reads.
2:11
